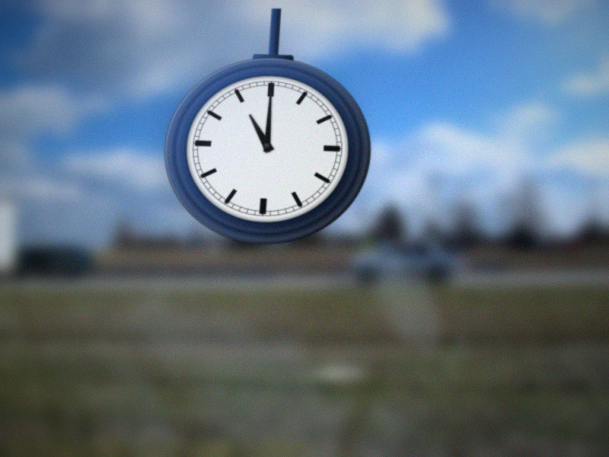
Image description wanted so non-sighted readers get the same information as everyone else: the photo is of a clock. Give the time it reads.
11:00
